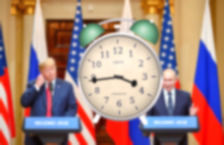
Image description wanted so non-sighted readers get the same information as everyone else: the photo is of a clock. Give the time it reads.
3:44
